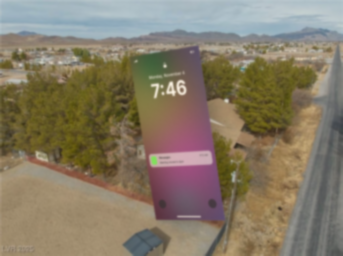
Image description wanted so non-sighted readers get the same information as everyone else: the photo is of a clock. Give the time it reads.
7:46
